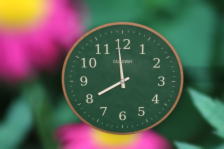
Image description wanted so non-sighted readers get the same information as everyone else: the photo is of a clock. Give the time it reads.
7:59
